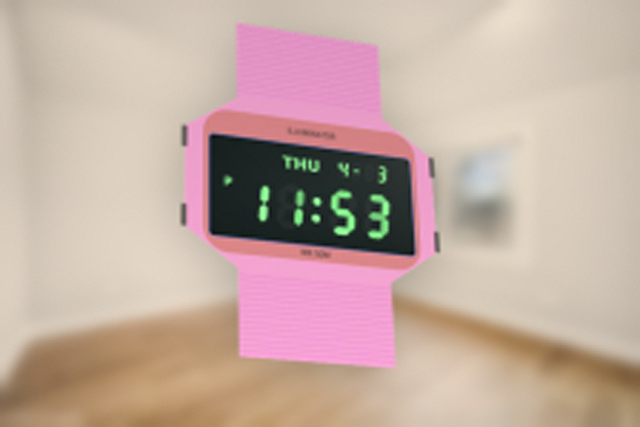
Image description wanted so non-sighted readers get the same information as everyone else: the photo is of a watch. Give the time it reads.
11:53
